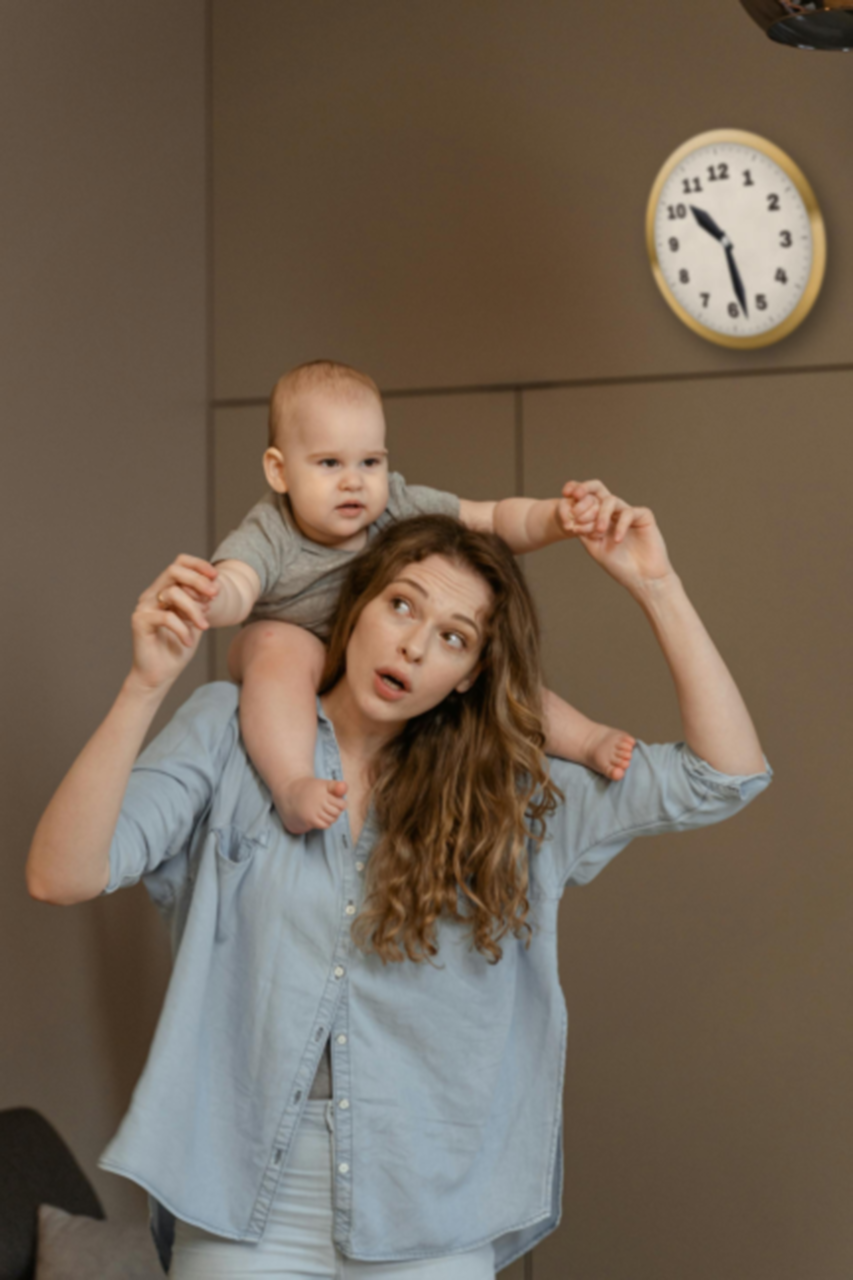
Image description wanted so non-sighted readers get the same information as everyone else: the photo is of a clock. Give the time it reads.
10:28
